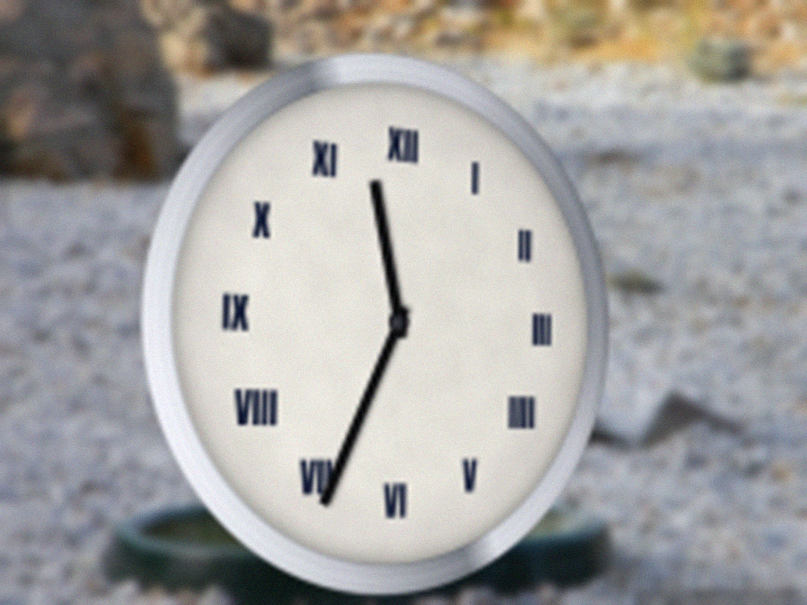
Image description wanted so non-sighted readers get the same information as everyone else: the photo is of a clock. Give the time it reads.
11:34
